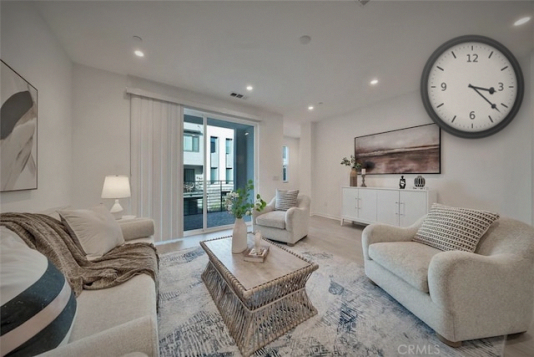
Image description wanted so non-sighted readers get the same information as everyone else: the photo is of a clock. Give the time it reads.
3:22
